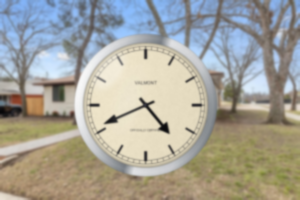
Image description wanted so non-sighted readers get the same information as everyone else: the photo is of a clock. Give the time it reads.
4:41
